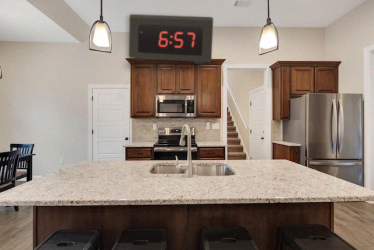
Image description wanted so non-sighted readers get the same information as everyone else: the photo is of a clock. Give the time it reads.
6:57
